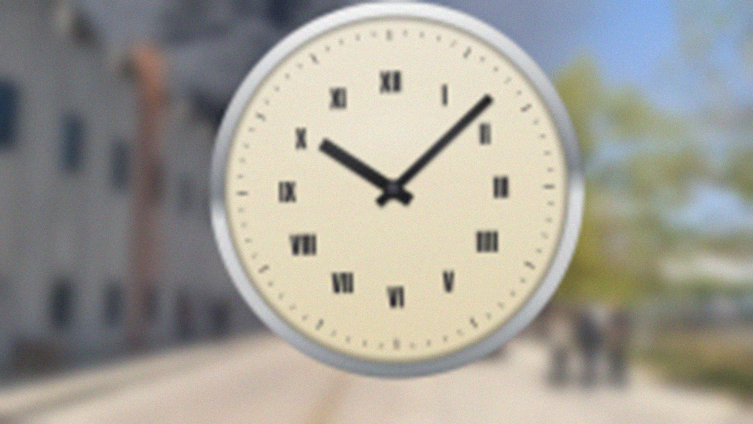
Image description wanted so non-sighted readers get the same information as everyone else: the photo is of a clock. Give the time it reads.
10:08
